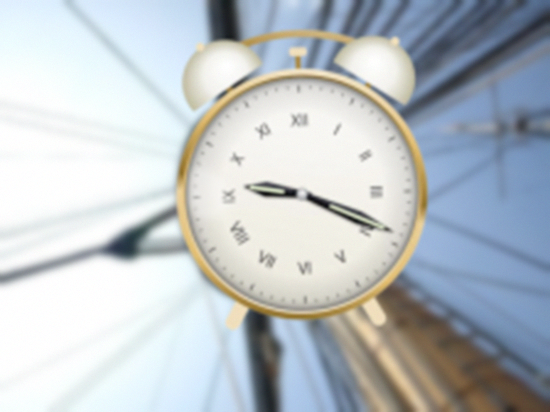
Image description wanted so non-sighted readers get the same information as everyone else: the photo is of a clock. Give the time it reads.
9:19
